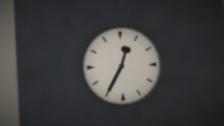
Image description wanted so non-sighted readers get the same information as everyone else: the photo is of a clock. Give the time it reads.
12:35
